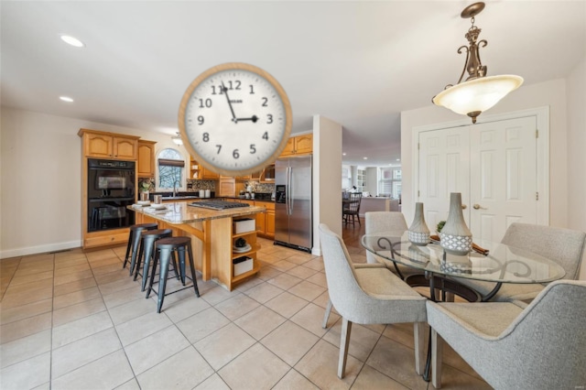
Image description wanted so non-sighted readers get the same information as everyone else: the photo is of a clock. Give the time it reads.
2:57
